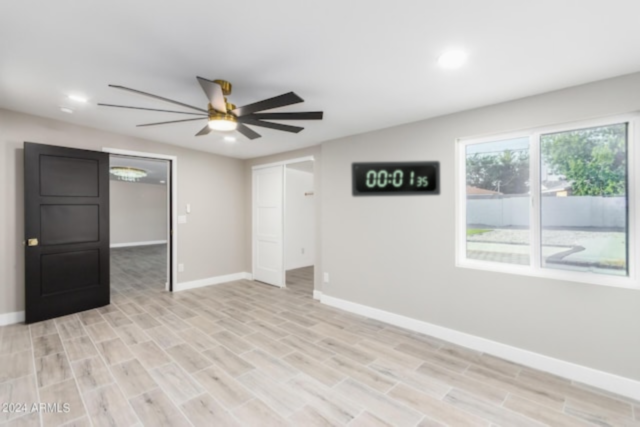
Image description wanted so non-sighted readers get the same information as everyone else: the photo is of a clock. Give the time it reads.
0:01
